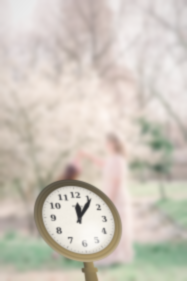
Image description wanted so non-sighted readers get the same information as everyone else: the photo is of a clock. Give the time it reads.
12:06
